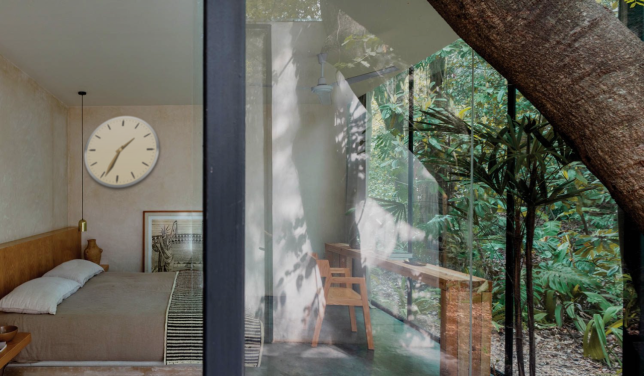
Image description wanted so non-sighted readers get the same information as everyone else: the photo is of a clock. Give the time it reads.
1:34
